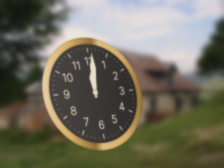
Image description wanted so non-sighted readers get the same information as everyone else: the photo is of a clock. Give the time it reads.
12:01
